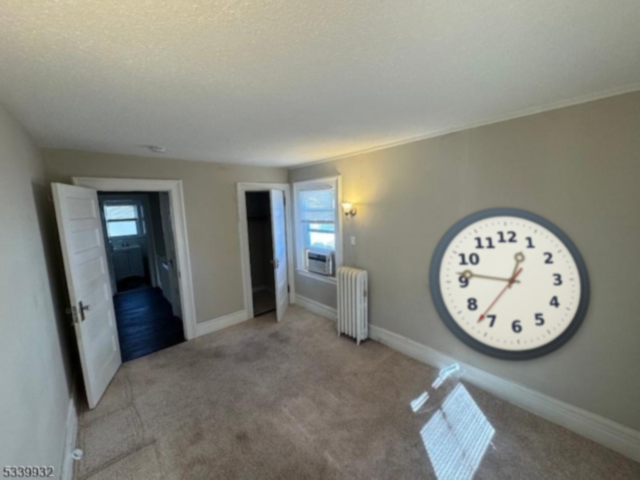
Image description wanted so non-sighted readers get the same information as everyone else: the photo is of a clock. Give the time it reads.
12:46:37
